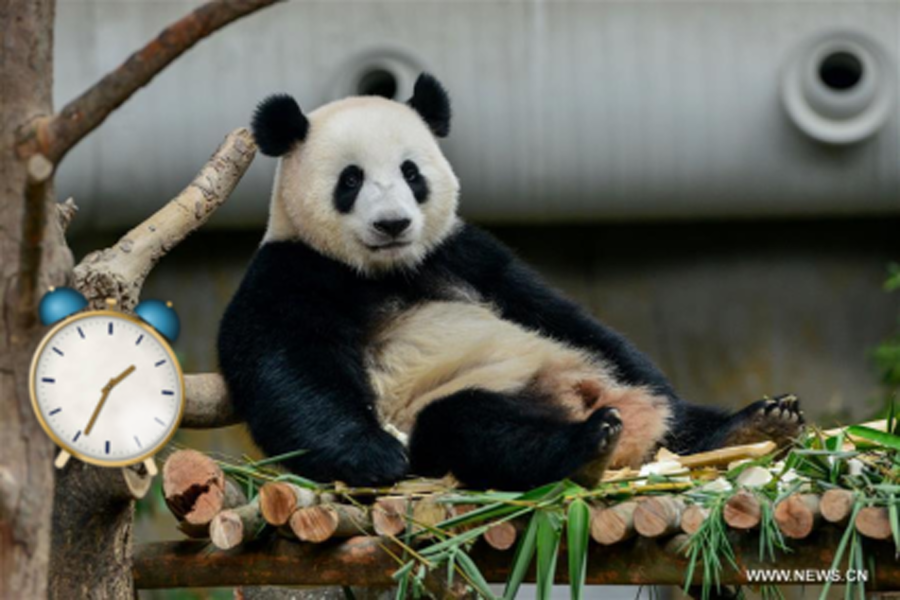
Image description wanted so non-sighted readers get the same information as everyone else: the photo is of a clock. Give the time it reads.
1:34
